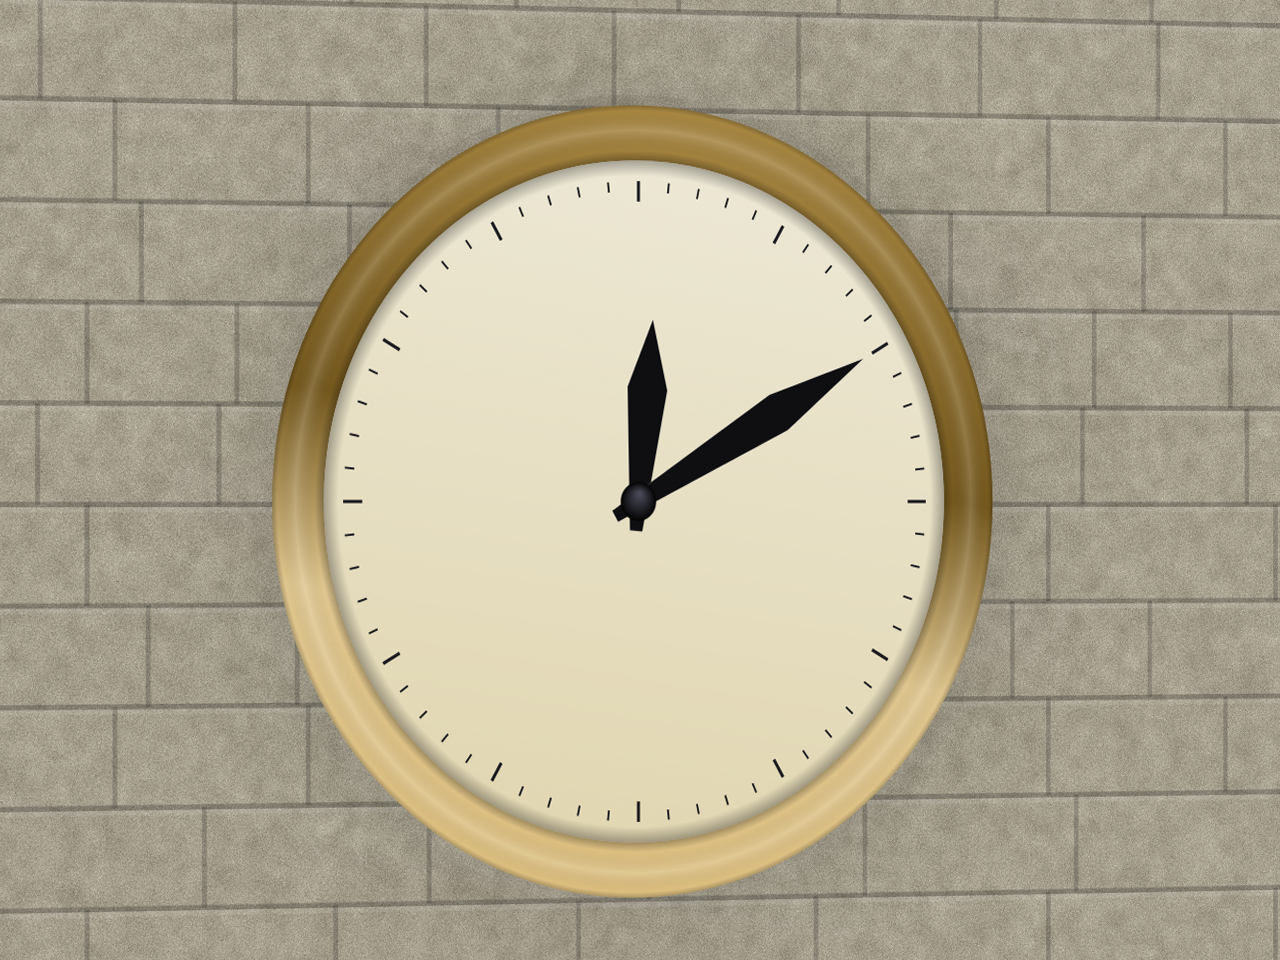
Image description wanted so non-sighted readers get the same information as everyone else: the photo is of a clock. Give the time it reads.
12:10
